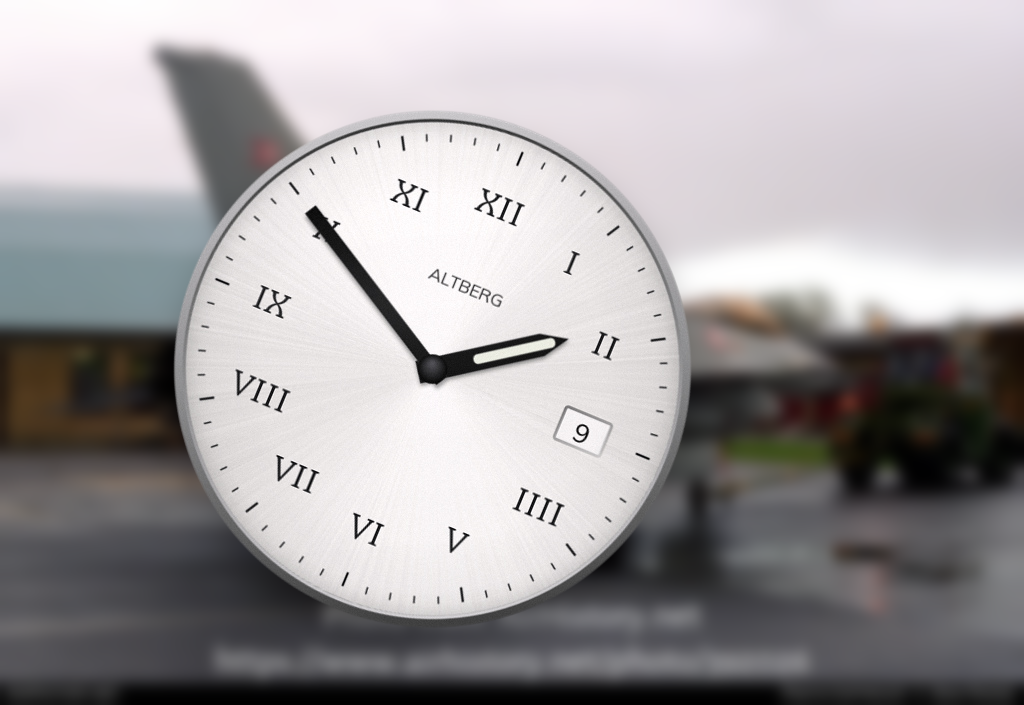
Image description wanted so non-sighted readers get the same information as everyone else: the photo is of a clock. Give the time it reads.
1:50
